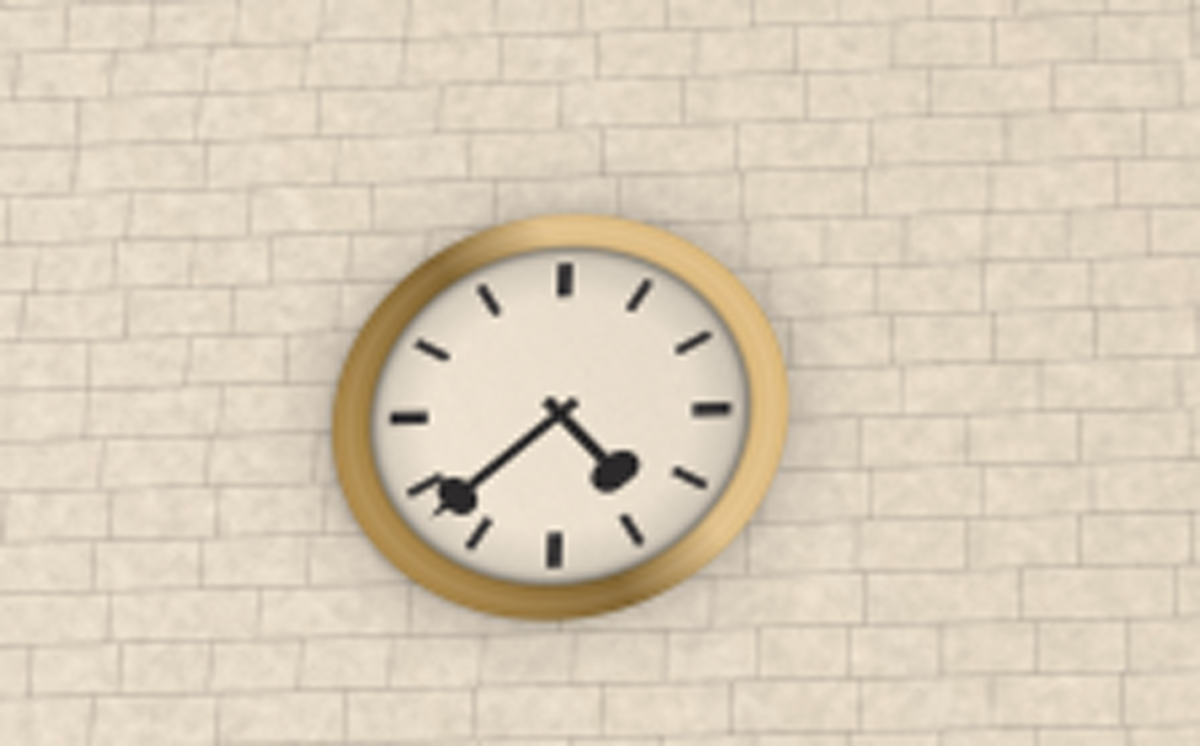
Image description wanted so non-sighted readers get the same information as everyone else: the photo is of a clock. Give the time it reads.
4:38
